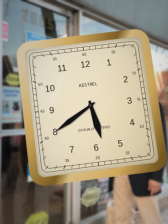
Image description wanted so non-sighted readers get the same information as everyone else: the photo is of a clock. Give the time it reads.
5:40
